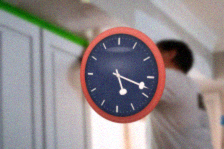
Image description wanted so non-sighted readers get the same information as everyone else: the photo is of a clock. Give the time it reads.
5:18
